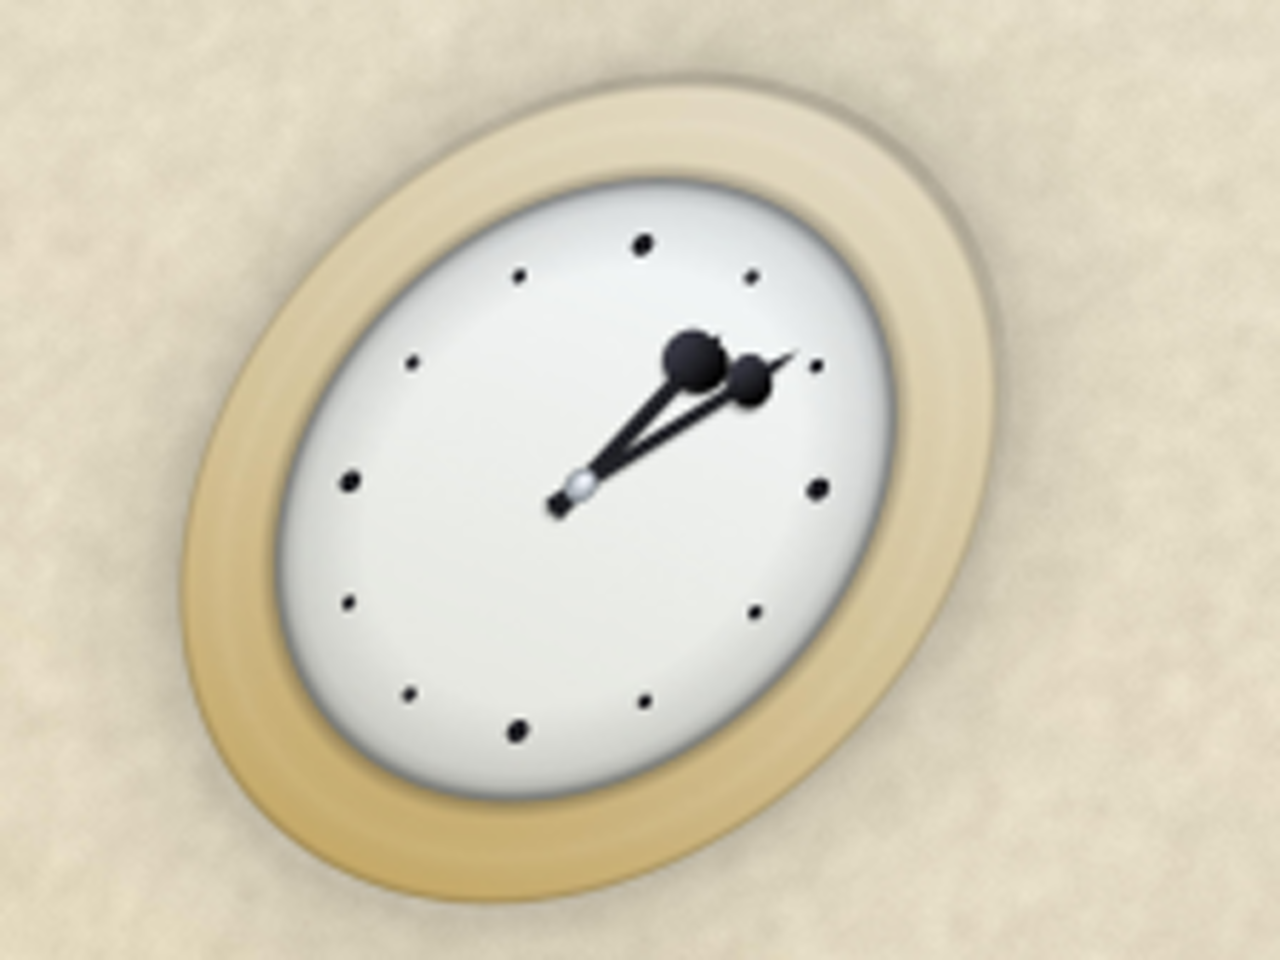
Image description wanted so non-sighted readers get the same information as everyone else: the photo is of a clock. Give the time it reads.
1:09
